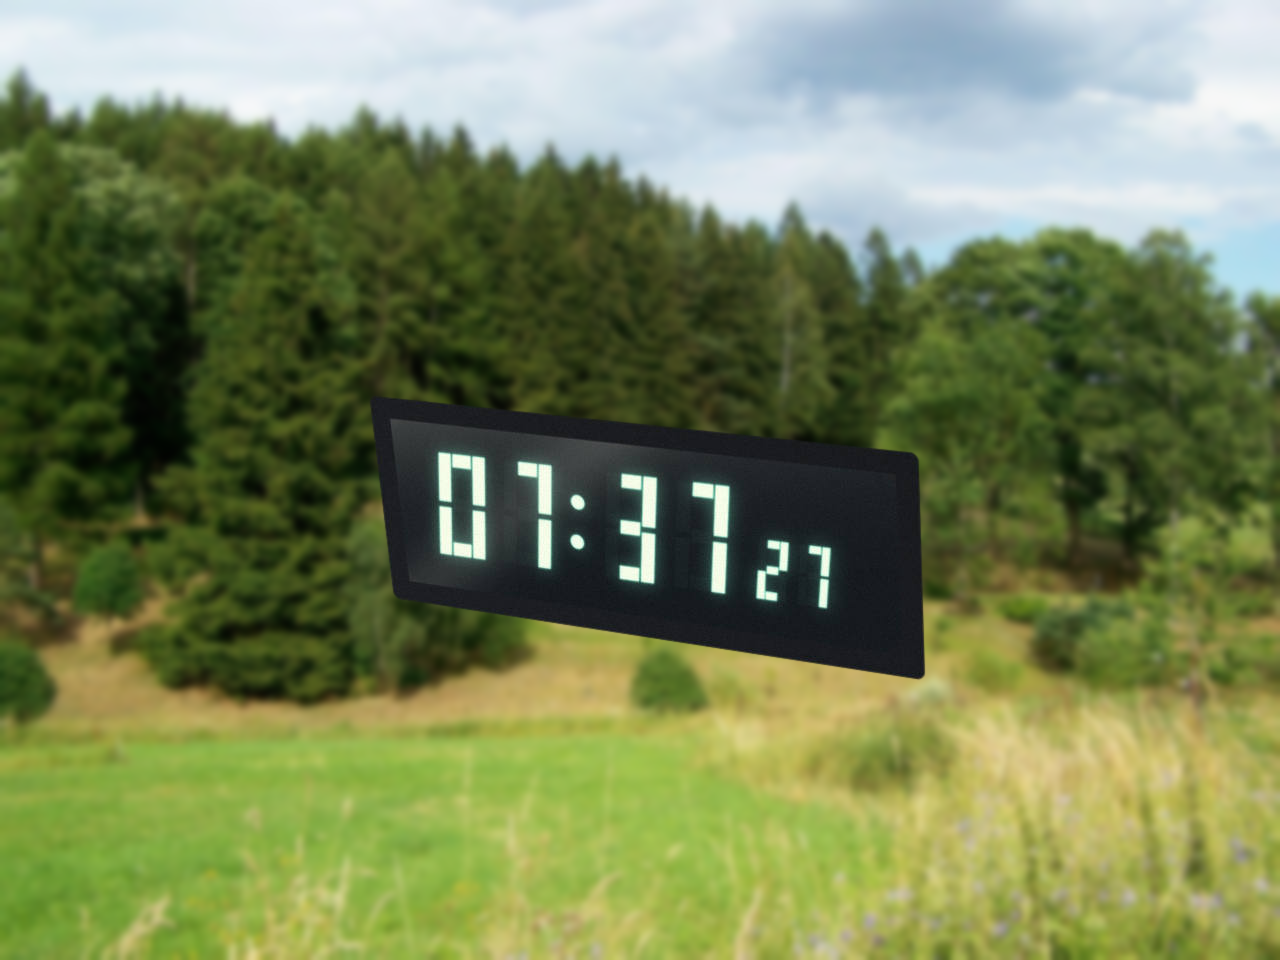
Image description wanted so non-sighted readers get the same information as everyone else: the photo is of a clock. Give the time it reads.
7:37:27
